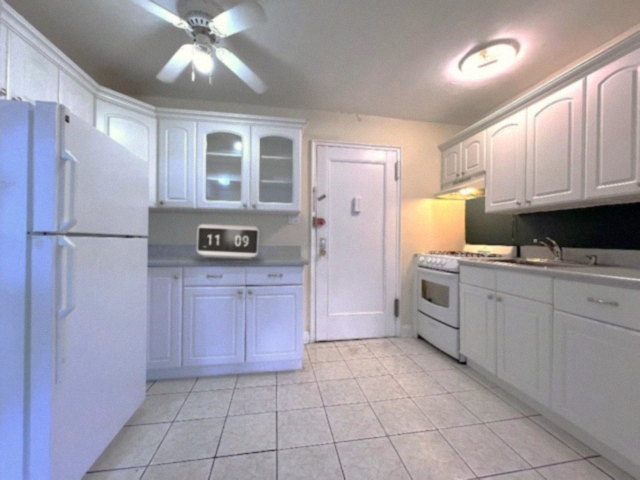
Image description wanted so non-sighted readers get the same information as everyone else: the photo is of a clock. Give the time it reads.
11:09
